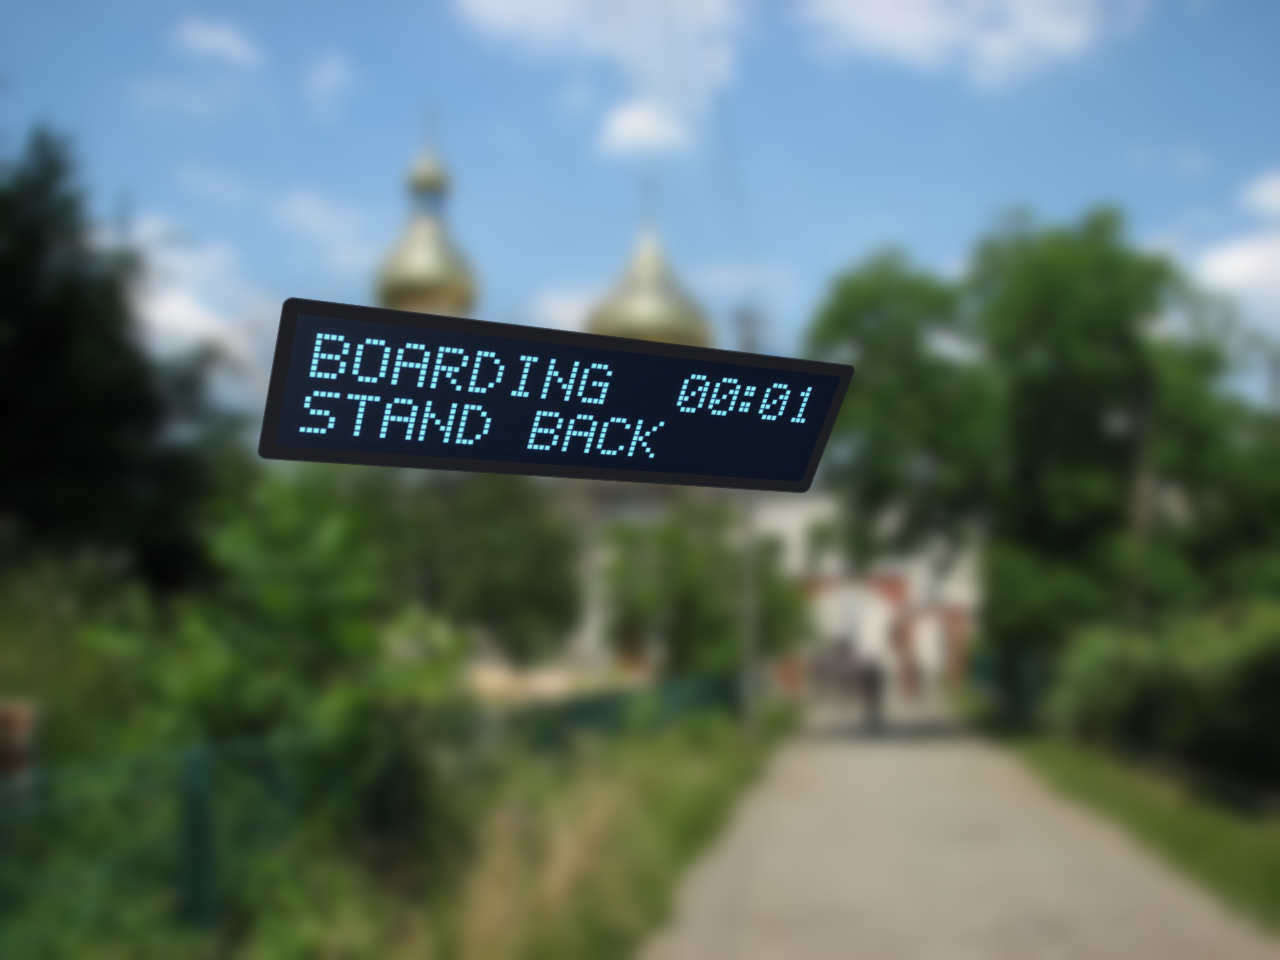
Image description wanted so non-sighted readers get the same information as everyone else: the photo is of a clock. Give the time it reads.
0:01
